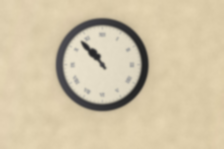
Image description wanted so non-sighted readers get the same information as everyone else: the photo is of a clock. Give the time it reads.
10:53
